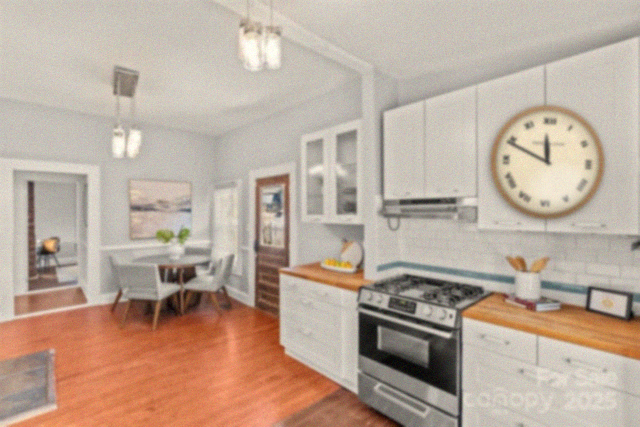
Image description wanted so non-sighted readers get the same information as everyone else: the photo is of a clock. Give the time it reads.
11:49
